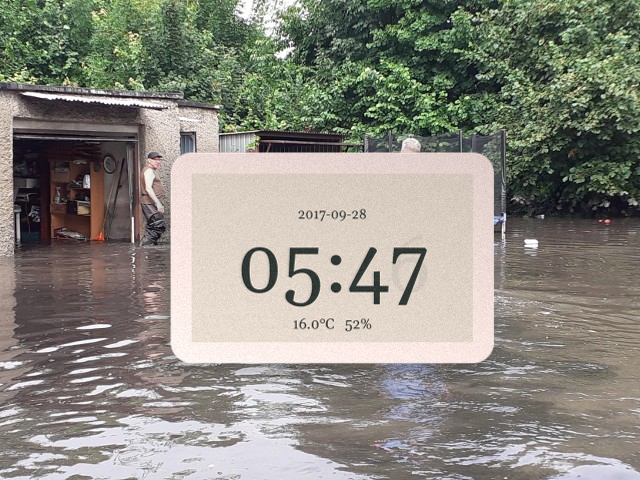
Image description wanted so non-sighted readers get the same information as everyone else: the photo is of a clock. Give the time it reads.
5:47
